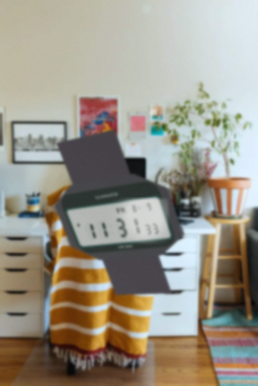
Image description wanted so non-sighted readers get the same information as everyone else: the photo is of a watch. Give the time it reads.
11:31
